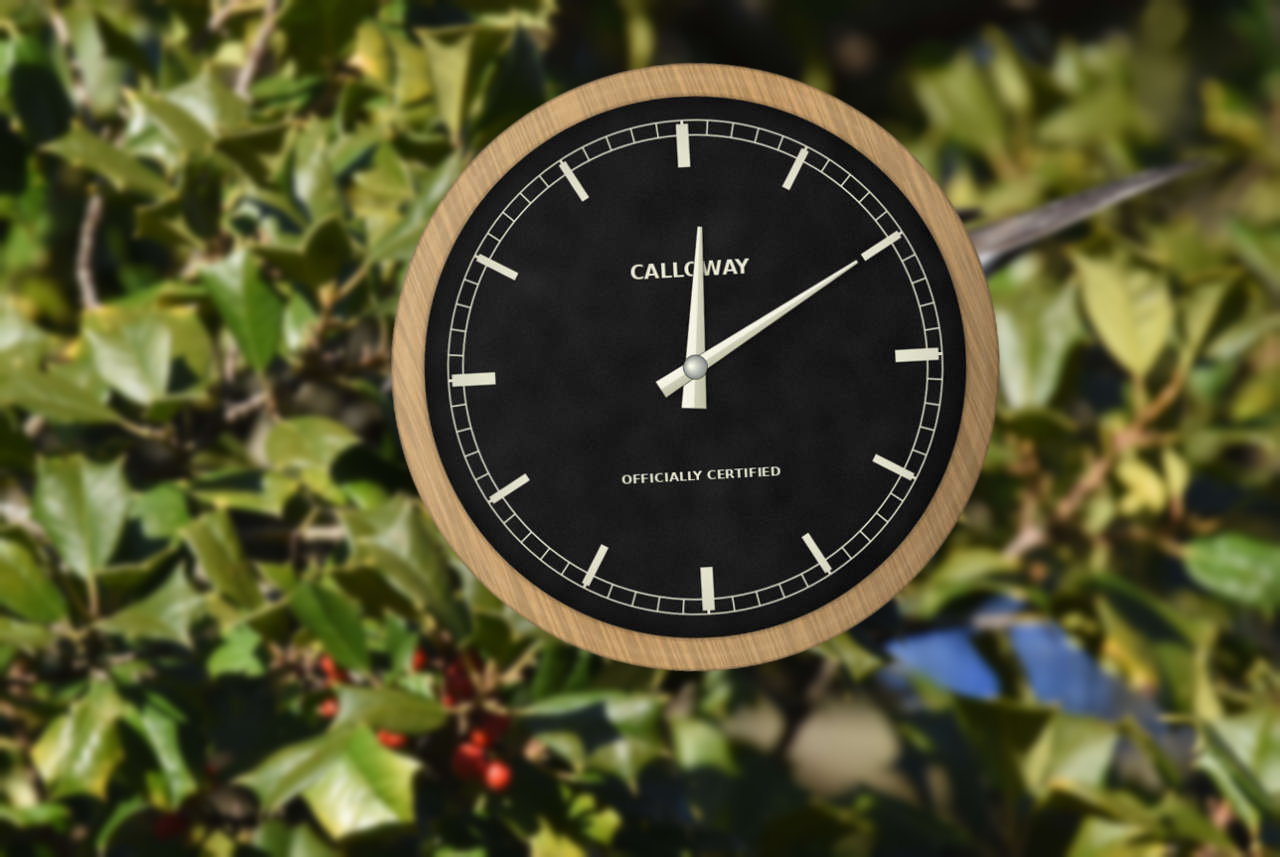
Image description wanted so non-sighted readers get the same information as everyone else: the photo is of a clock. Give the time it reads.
12:10
